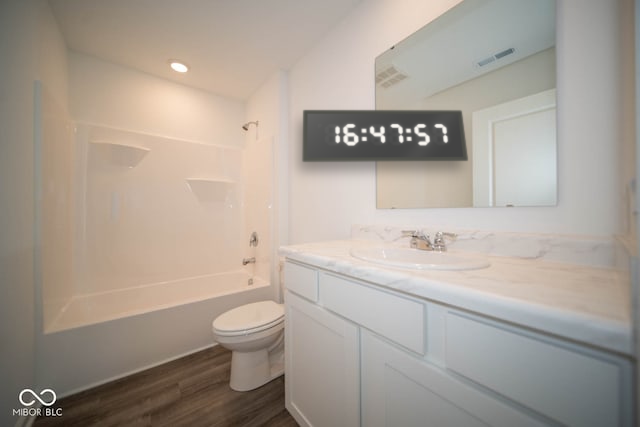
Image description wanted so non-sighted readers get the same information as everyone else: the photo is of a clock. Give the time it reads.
16:47:57
